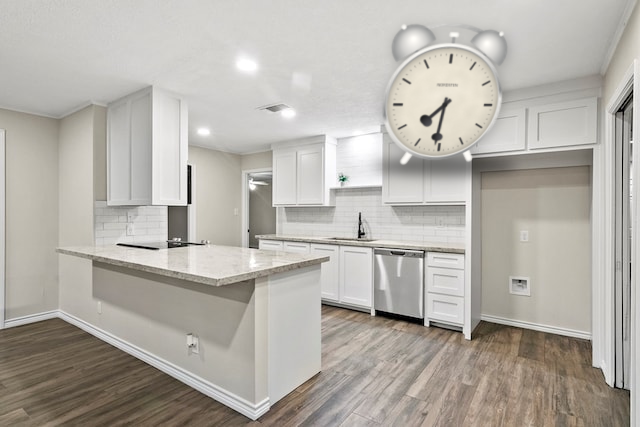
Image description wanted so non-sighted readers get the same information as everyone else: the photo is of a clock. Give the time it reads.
7:31
